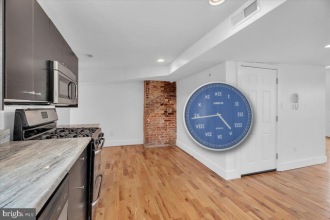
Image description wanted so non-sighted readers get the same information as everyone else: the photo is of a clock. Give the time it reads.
4:44
